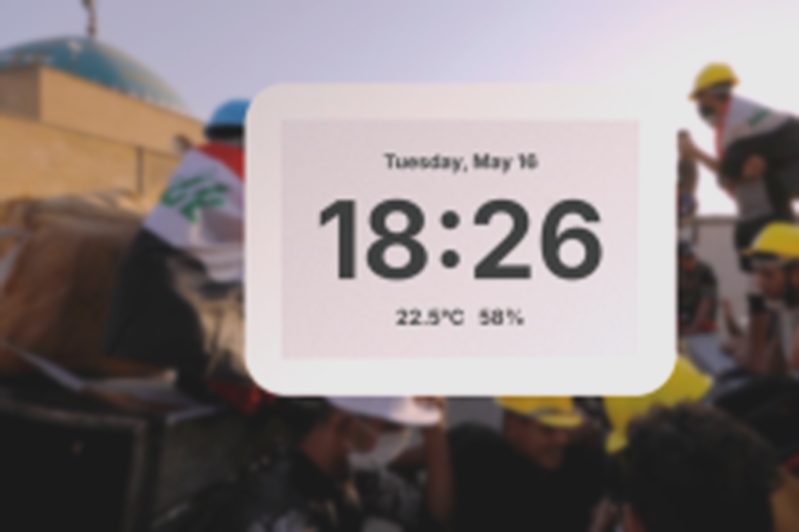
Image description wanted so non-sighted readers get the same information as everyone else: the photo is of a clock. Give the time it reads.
18:26
